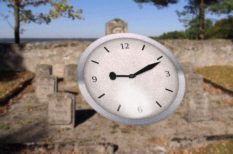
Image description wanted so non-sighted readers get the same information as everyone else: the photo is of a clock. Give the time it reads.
9:11
